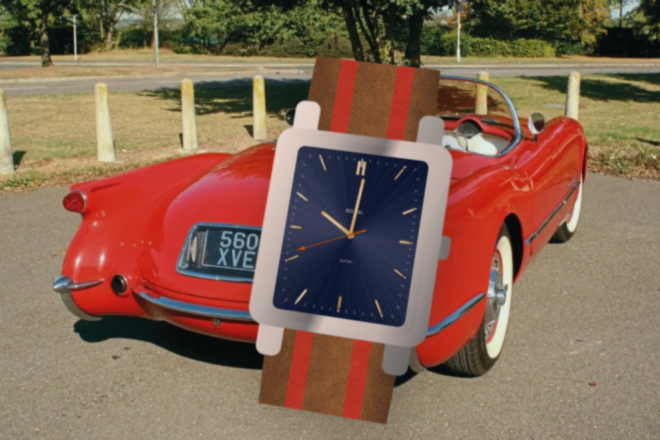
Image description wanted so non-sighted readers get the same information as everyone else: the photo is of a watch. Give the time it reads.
10:00:41
